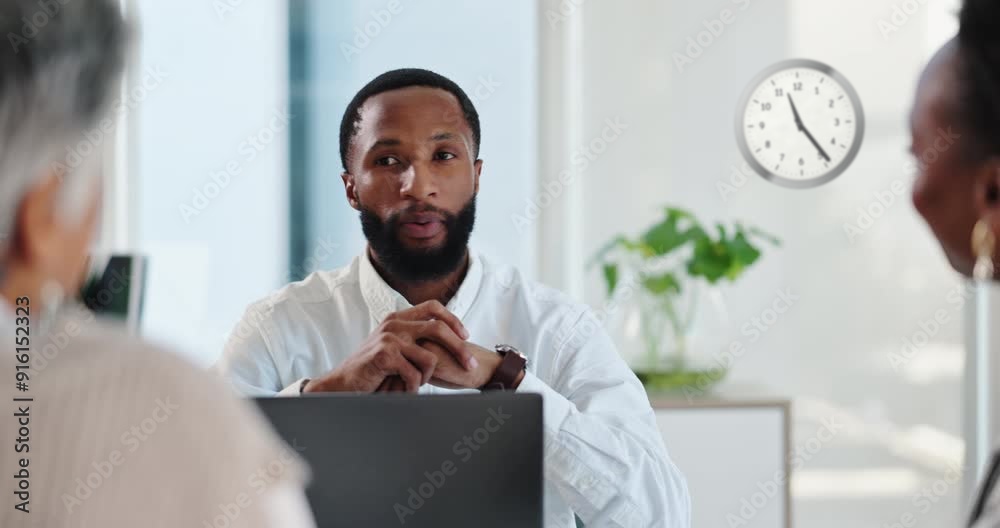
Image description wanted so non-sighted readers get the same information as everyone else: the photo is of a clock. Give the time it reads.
11:24
